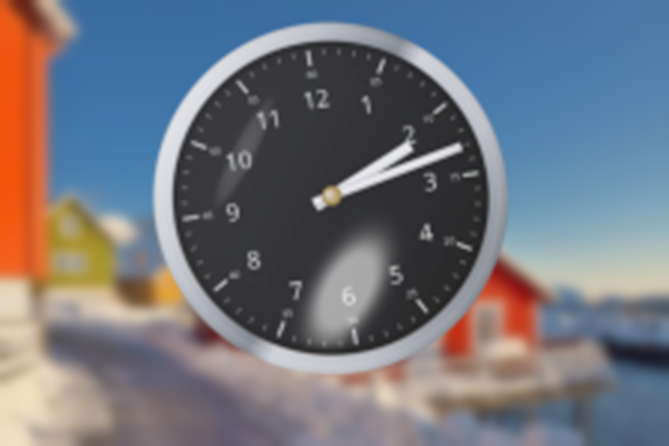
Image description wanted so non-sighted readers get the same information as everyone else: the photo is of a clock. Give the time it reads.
2:13
